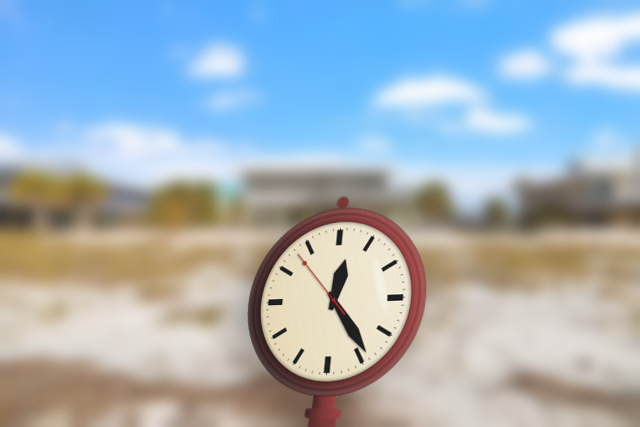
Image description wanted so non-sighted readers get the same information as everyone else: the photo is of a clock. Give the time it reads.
12:23:53
